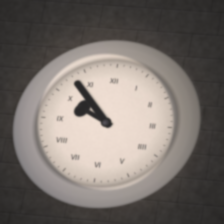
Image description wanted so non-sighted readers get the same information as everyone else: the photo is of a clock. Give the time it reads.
9:53
